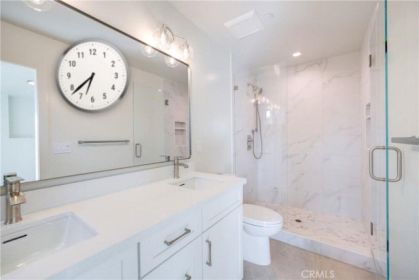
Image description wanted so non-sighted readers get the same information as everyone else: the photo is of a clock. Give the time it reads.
6:38
